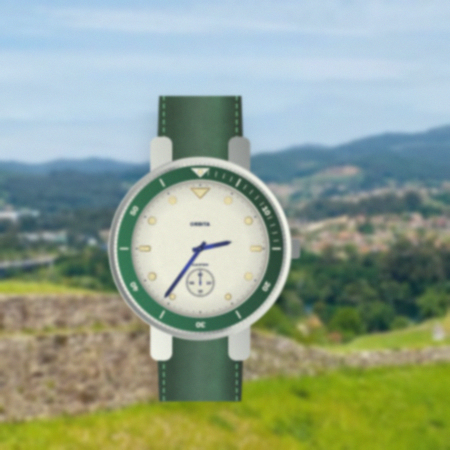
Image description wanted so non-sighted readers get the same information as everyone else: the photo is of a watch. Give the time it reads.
2:36
